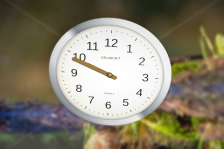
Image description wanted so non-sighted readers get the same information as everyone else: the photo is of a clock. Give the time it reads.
9:49
